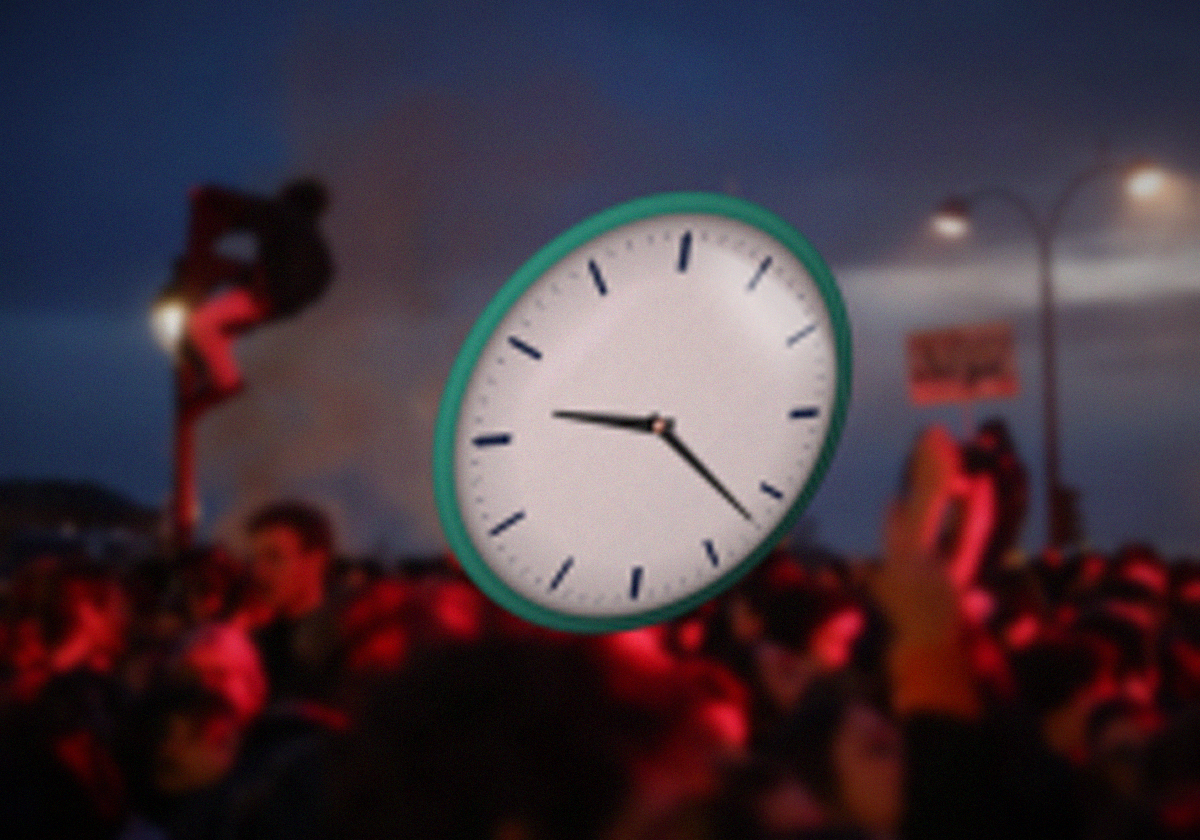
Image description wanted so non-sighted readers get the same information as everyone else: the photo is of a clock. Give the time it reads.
9:22
